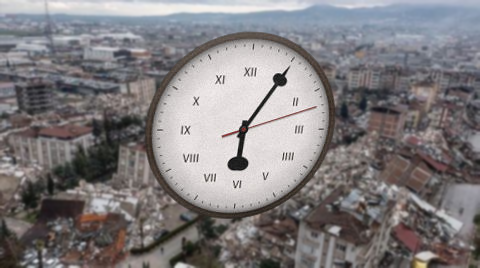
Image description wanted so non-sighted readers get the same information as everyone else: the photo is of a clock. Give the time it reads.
6:05:12
